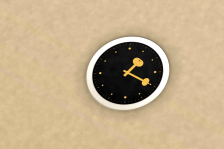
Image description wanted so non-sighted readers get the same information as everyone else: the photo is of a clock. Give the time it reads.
1:20
